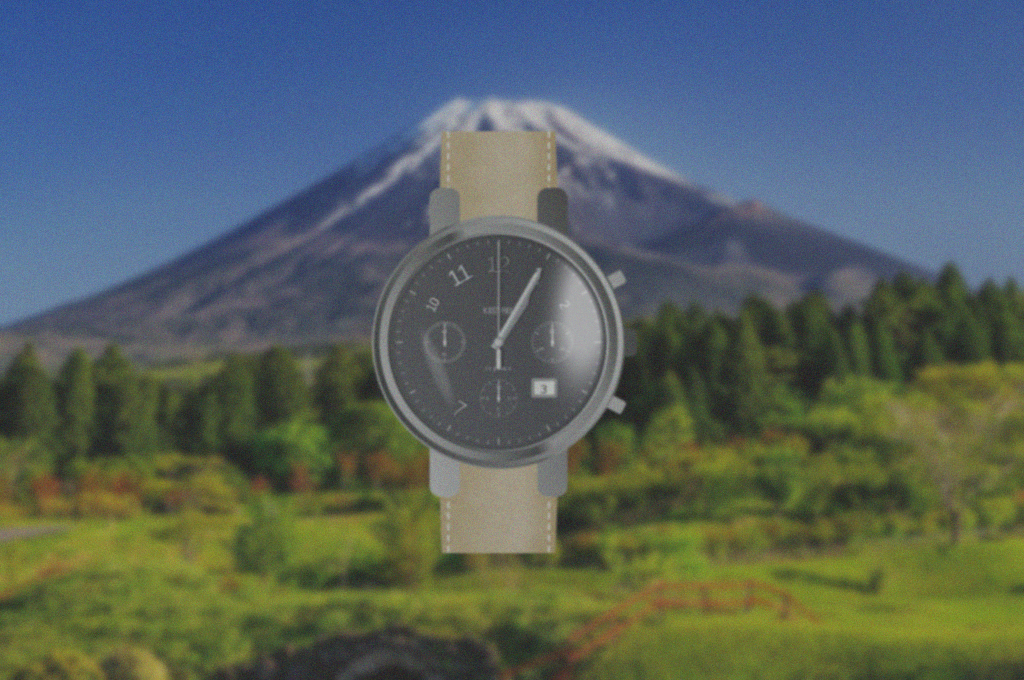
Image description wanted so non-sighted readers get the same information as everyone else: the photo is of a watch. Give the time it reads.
1:05
